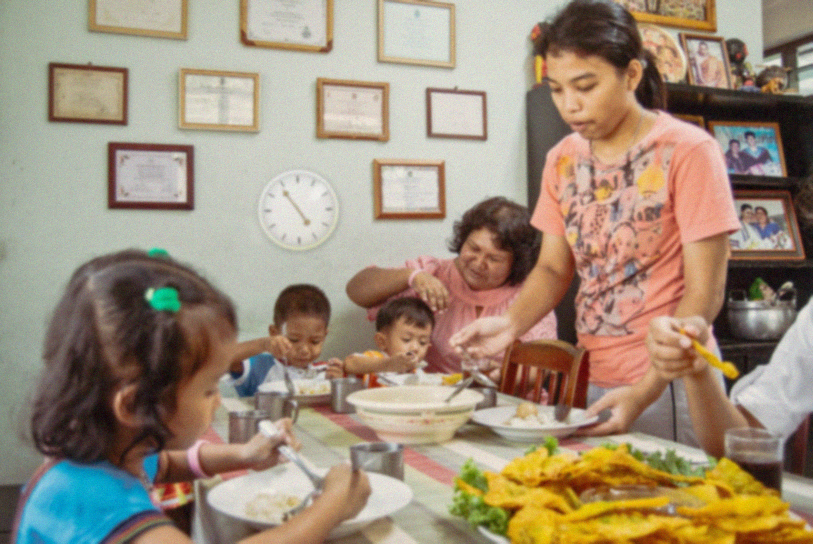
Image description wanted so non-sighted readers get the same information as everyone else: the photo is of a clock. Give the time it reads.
4:54
